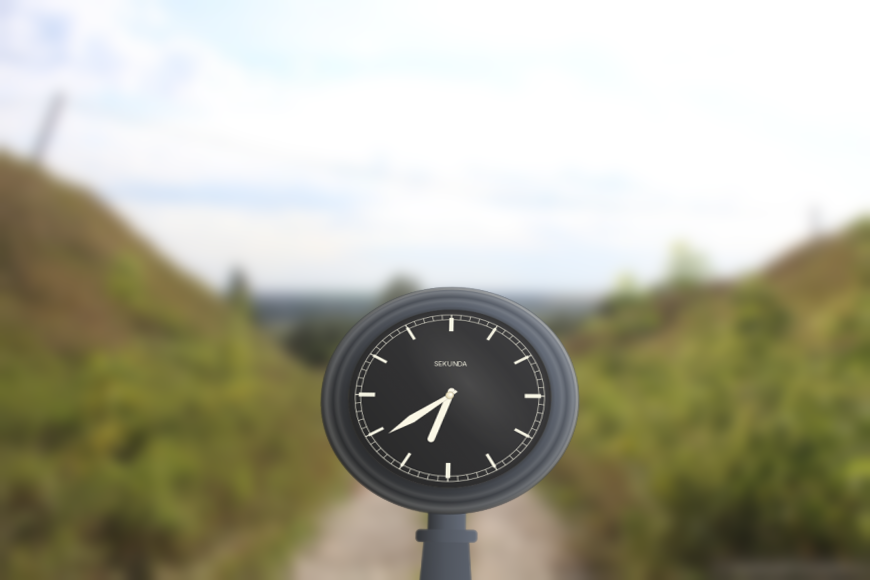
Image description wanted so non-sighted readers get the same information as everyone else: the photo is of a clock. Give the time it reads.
6:39
